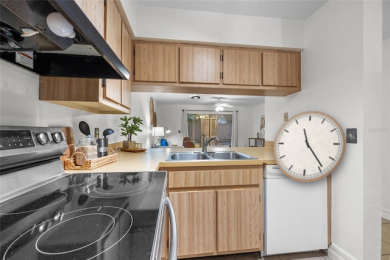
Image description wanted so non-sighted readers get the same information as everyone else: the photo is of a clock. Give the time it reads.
11:24
